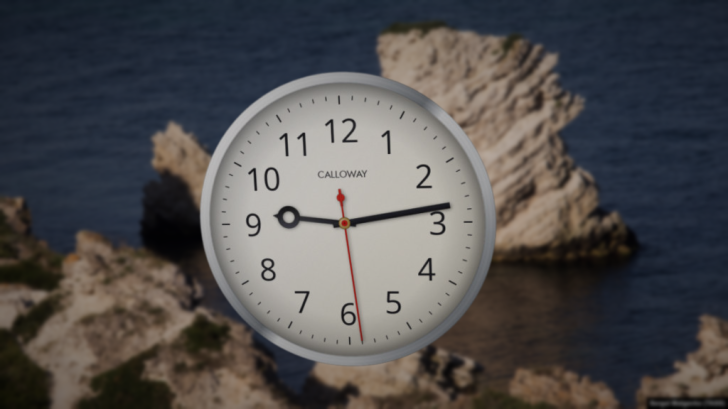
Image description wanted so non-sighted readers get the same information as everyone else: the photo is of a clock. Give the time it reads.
9:13:29
